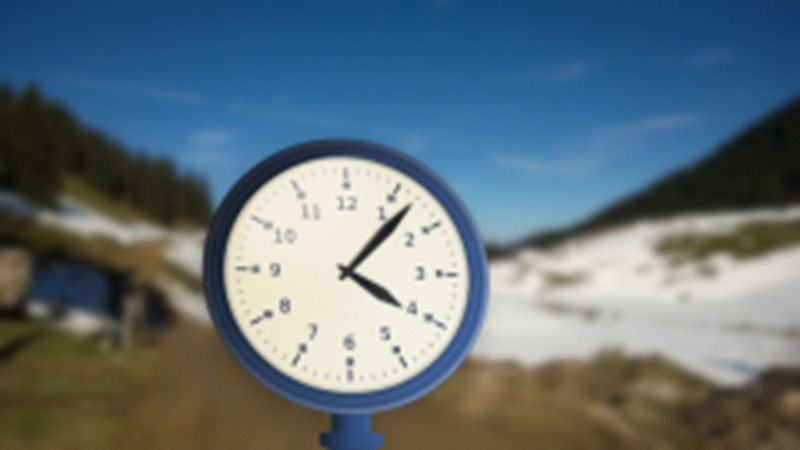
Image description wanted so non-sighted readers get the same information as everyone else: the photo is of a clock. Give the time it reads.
4:07
